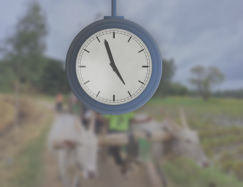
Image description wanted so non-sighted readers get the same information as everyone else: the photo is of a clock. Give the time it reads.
4:57
